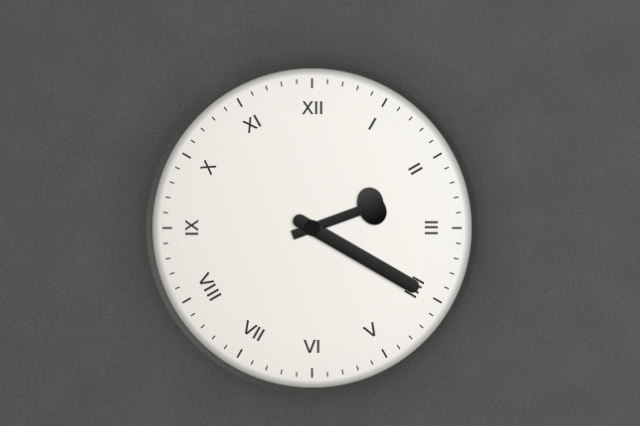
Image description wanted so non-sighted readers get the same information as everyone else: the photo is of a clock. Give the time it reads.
2:20
